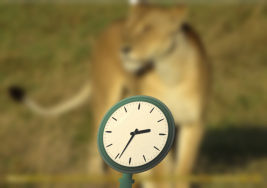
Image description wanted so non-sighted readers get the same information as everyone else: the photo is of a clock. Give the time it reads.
2:34
